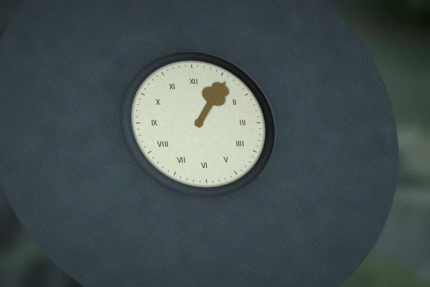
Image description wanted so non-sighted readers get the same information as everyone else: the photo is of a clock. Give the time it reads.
1:06
